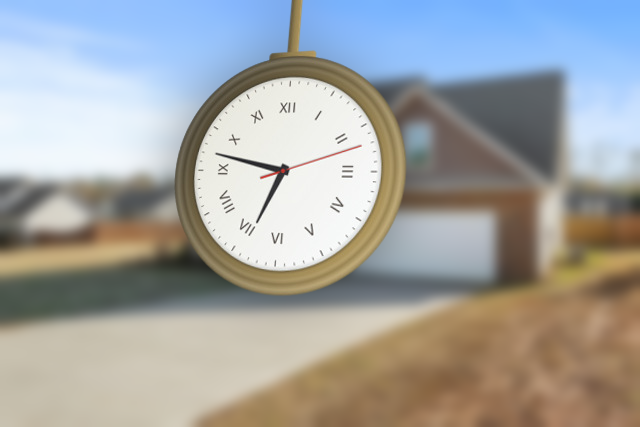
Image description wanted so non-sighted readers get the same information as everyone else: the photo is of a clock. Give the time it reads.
6:47:12
